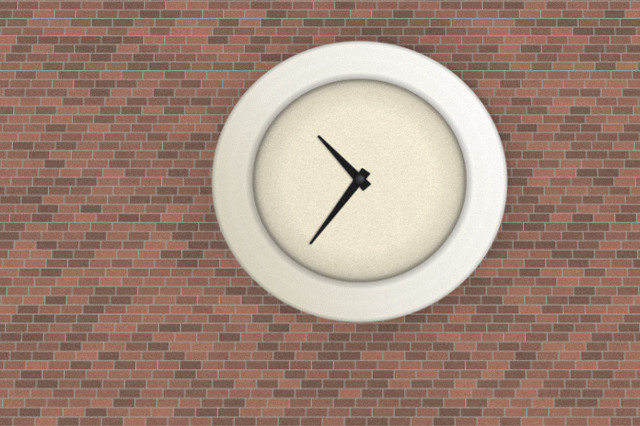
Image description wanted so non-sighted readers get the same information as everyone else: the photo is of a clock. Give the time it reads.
10:36
